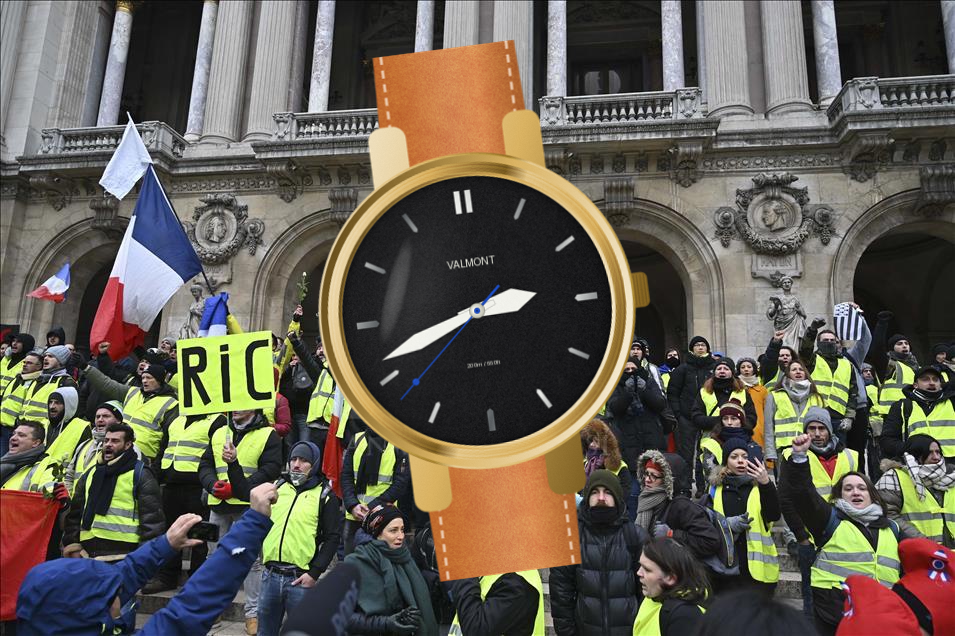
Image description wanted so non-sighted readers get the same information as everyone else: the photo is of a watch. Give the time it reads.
2:41:38
